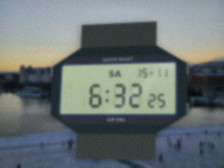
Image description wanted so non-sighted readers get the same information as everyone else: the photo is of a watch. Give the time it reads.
6:32:25
